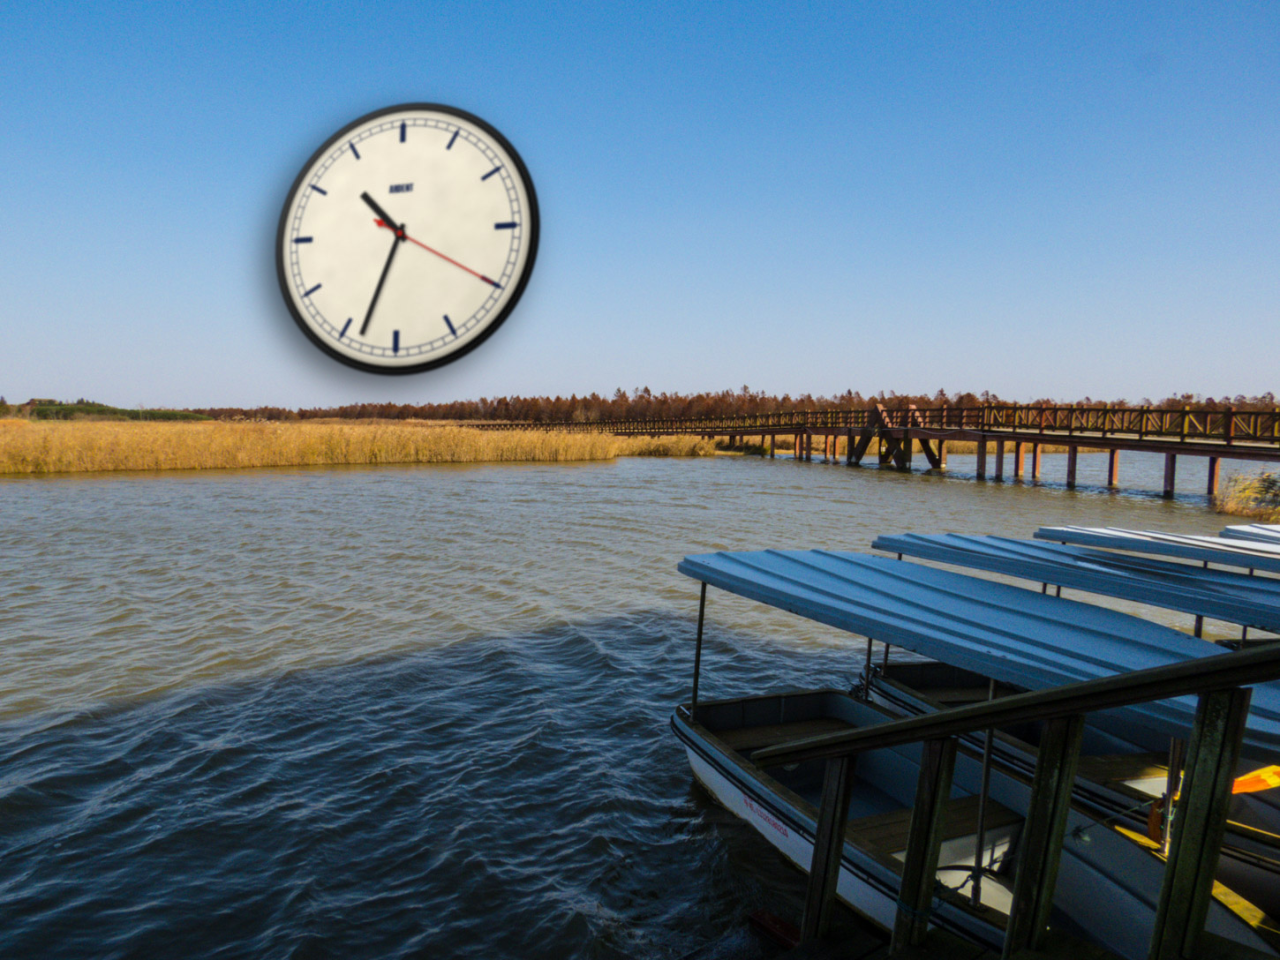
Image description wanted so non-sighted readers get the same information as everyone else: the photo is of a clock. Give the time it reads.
10:33:20
